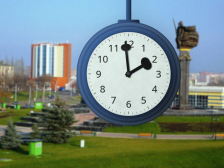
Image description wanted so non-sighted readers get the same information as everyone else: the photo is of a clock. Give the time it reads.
1:59
